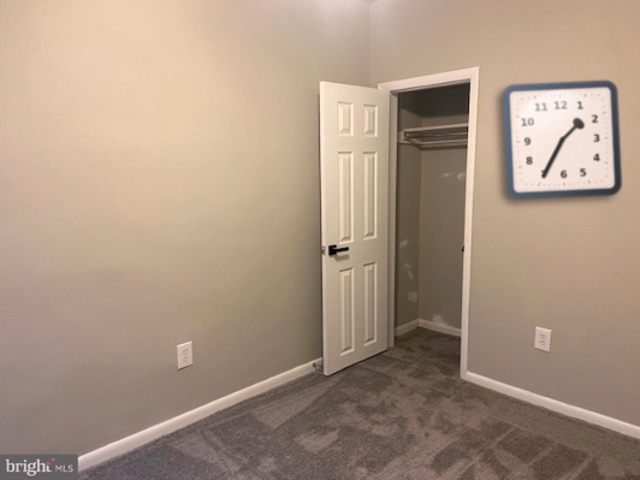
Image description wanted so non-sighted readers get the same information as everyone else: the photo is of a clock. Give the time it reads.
1:35
